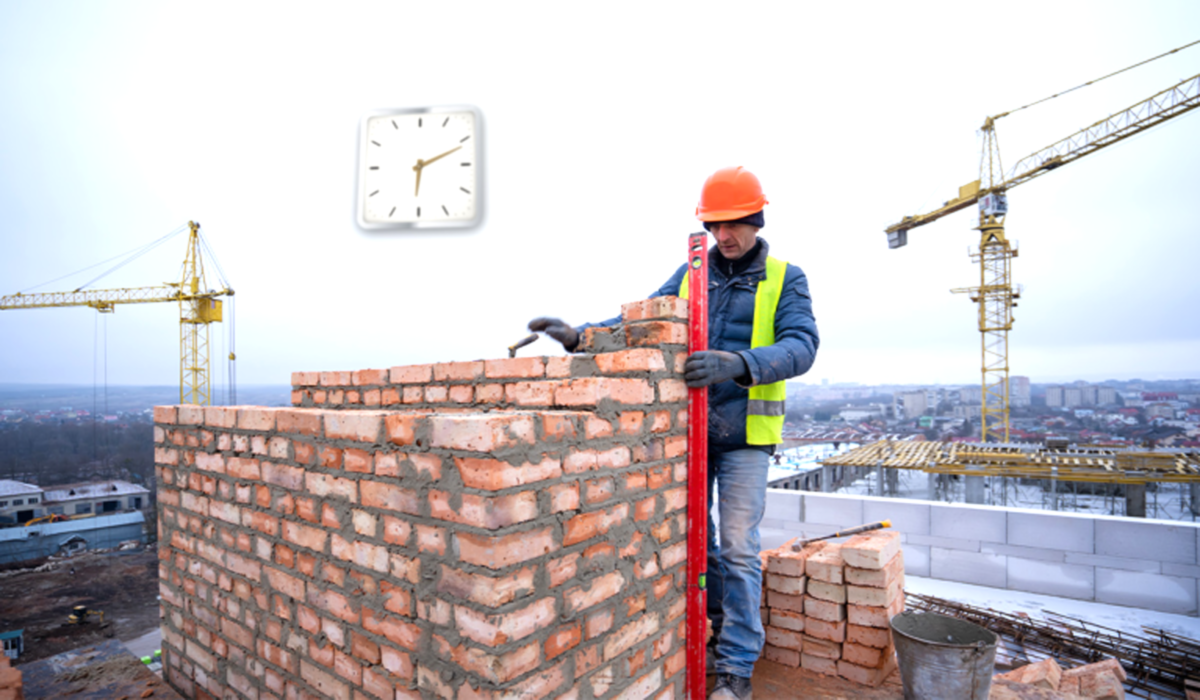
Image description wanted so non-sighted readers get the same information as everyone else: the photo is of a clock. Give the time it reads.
6:11
